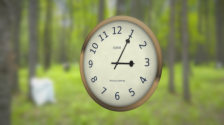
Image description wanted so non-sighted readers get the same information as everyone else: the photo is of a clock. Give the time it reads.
3:05
